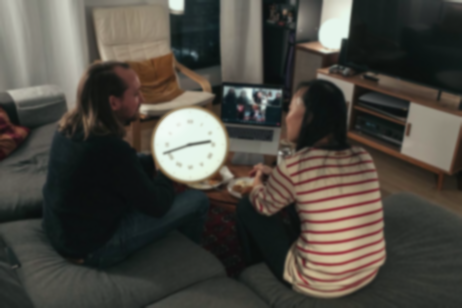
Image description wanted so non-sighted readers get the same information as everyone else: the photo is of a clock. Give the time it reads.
2:42
